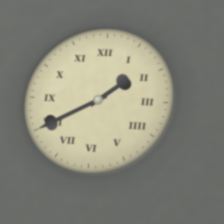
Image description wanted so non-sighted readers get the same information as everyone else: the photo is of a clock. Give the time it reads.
1:40
